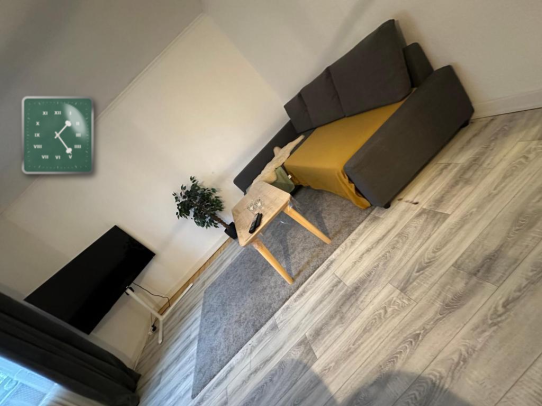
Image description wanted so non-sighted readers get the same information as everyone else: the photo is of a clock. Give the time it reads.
1:24
